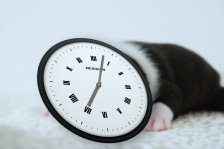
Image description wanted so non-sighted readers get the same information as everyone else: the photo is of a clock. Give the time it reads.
7:03
